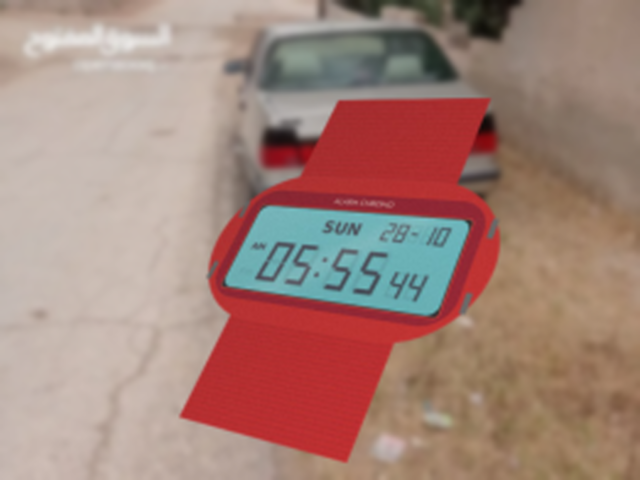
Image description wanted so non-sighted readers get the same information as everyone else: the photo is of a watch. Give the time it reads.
5:55:44
